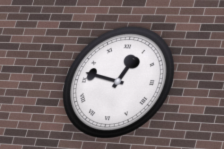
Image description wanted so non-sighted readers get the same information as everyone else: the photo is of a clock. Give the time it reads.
12:47
